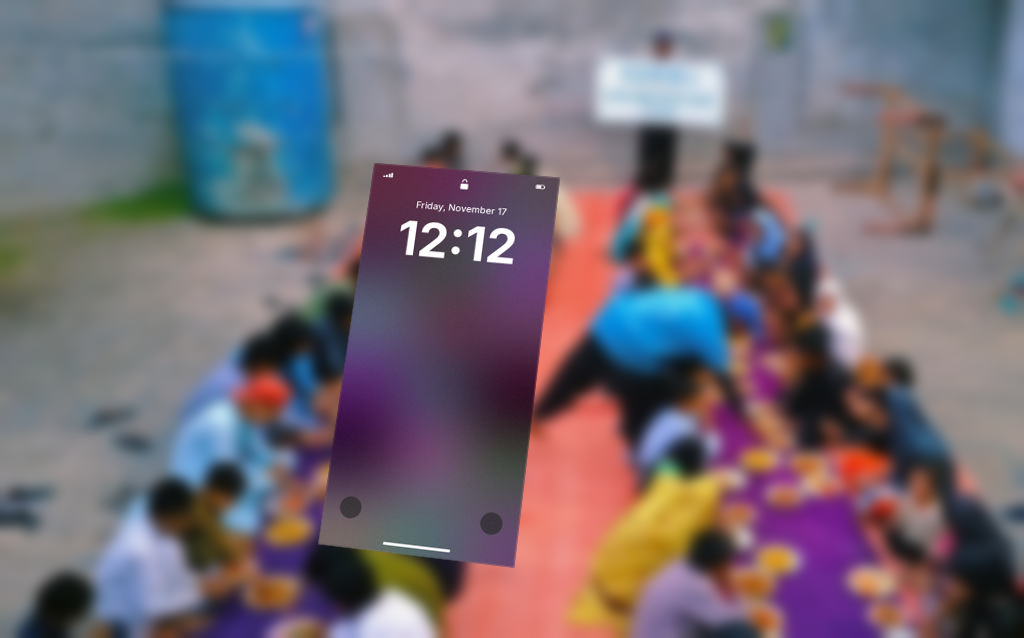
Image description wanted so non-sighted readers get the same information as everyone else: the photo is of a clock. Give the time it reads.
12:12
